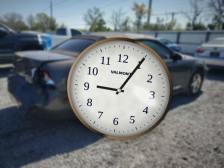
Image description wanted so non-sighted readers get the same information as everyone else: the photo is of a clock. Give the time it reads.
9:05
